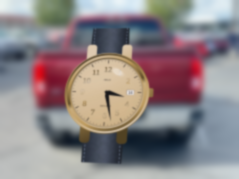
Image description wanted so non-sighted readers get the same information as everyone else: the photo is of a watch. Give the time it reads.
3:28
